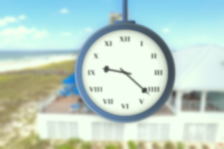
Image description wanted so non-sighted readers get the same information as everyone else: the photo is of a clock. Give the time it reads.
9:22
